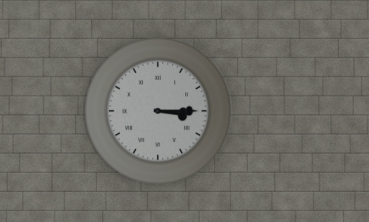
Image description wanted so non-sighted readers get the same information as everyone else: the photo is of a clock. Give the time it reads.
3:15
